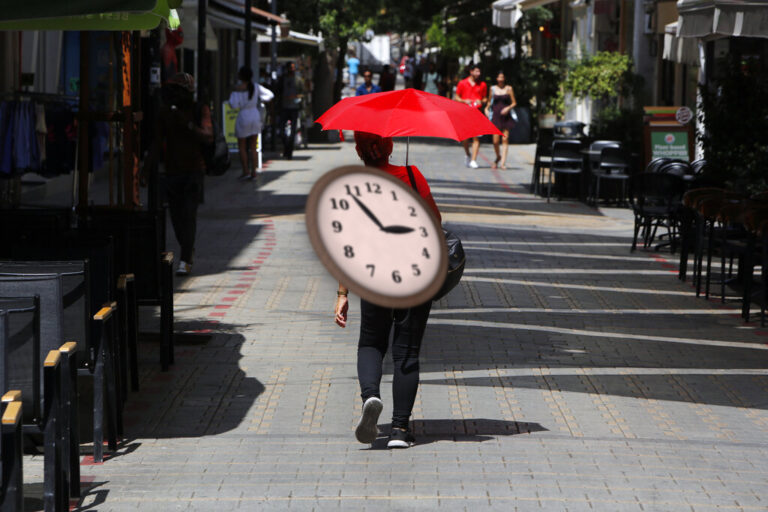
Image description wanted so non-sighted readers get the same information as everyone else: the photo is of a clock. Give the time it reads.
2:54
